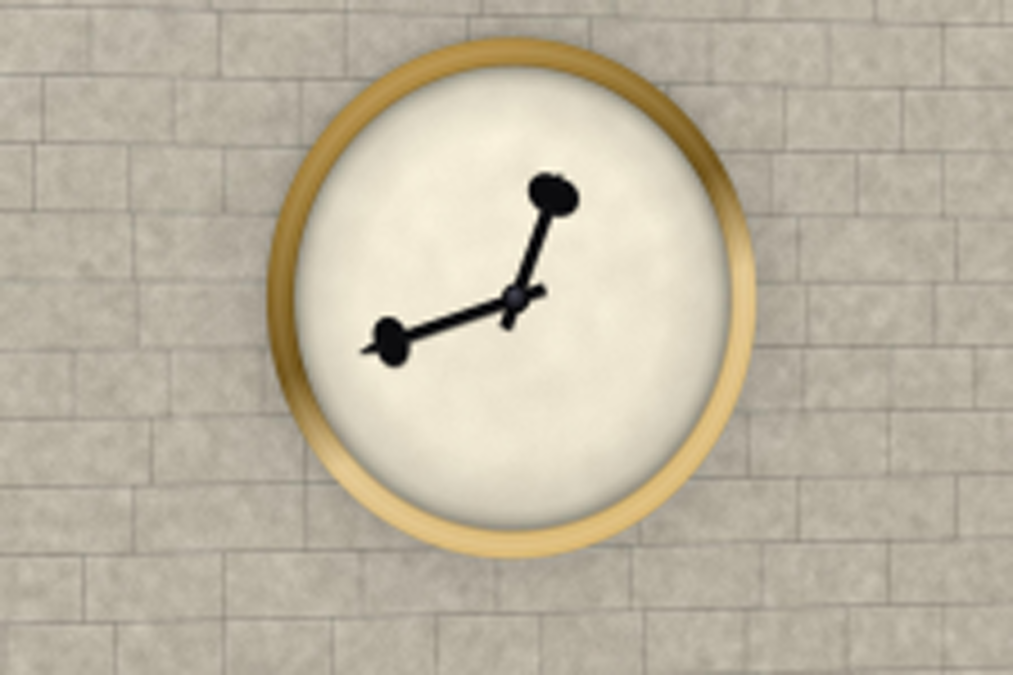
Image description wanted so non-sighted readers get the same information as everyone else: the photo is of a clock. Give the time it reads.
12:42
